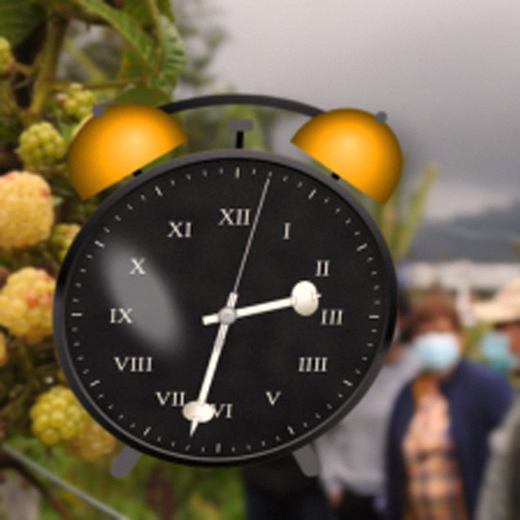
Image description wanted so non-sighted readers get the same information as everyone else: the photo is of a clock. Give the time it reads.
2:32:02
